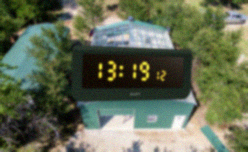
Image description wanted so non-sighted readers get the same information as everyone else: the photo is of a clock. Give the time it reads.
13:19
